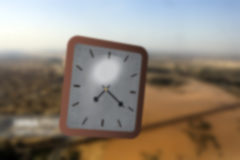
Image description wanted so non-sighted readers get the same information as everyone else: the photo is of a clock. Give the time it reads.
7:21
